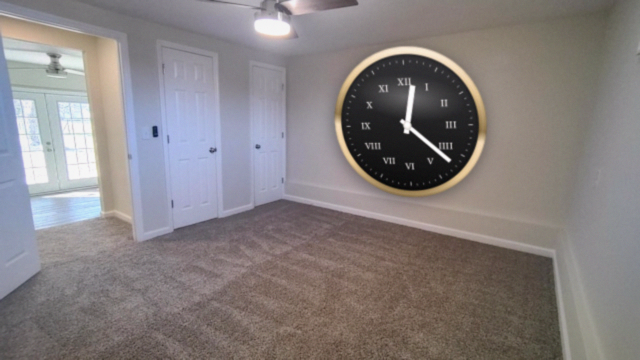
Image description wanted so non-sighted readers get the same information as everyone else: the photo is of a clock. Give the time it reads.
12:22
